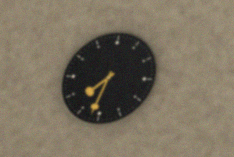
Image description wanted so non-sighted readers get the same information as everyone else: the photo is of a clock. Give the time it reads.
7:32
